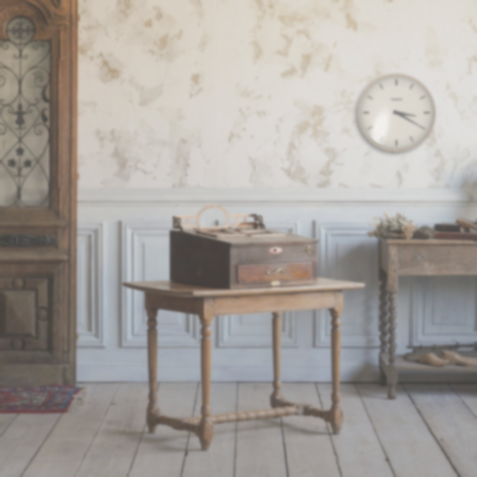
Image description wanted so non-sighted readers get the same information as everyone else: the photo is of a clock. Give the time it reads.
3:20
